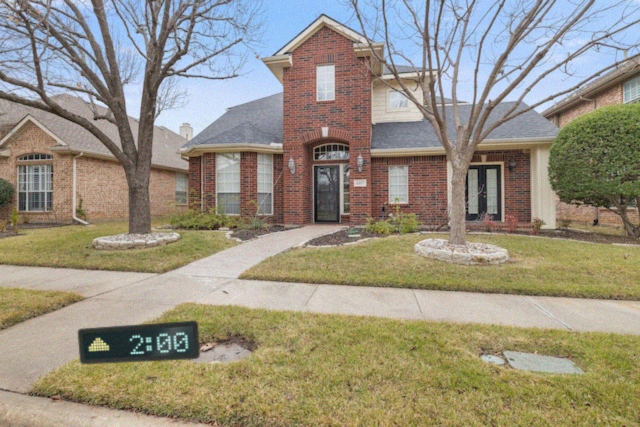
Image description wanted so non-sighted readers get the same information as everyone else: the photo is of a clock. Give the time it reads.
2:00
